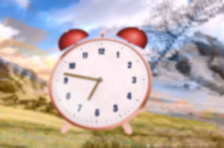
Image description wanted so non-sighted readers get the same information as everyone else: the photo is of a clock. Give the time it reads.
6:47
